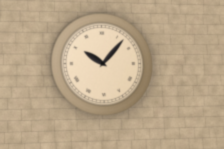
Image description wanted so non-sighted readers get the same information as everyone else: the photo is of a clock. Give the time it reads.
10:07
